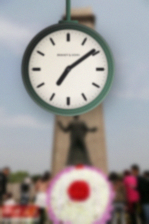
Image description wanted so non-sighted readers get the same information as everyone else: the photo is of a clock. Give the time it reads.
7:09
